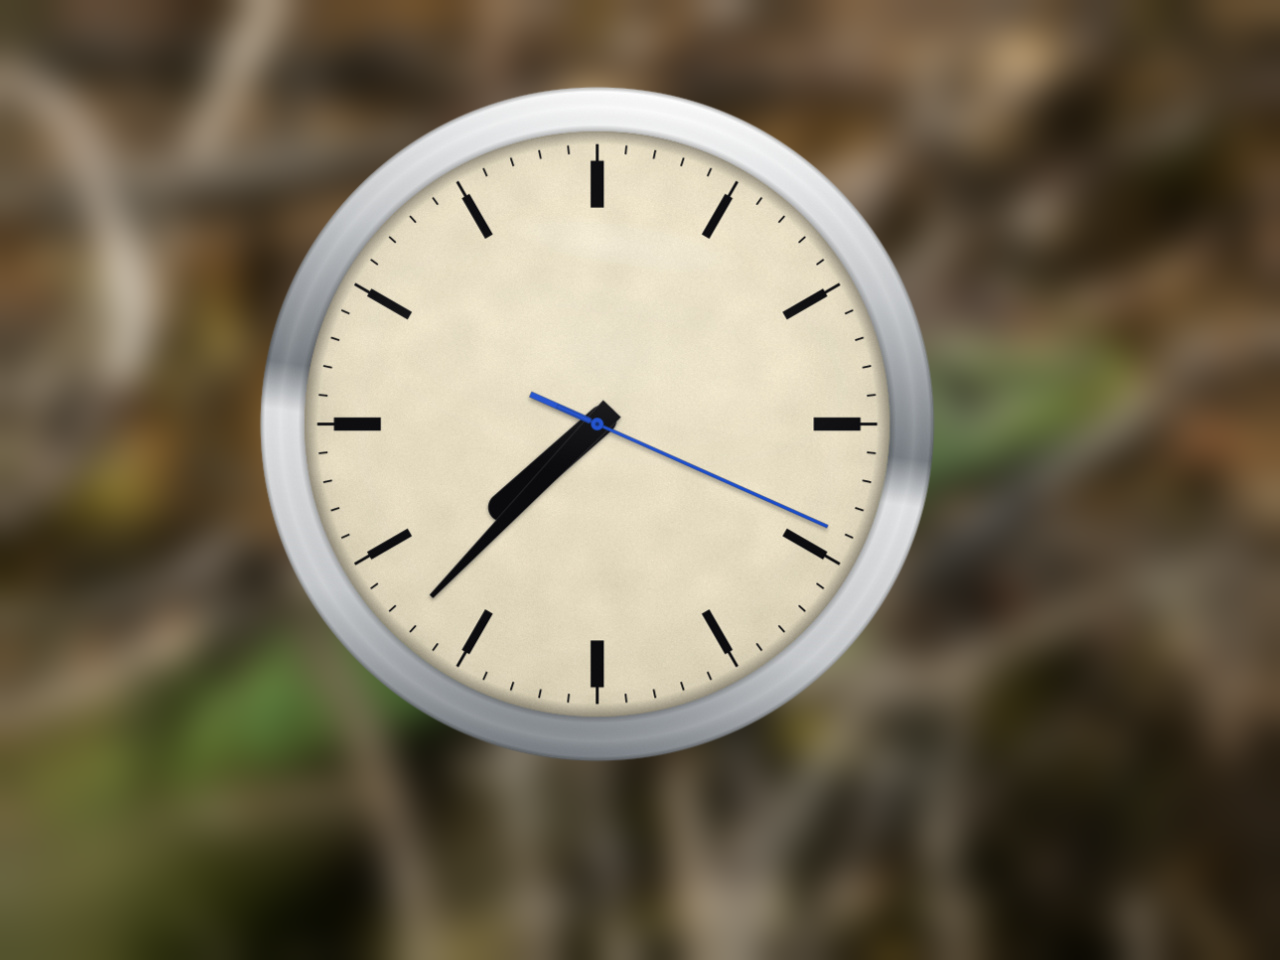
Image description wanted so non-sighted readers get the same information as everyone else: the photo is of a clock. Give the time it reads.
7:37:19
